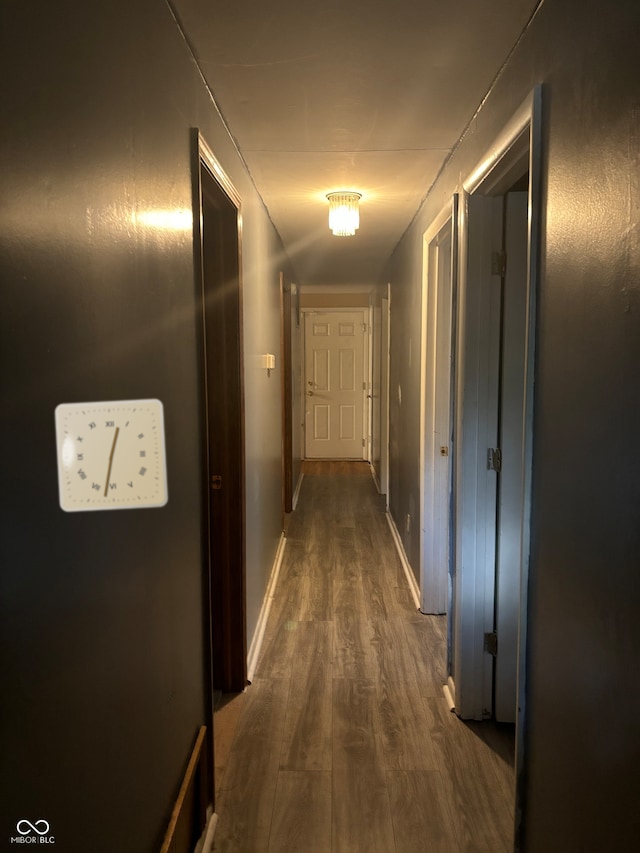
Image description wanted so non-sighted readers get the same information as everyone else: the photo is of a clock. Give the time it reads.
12:32
